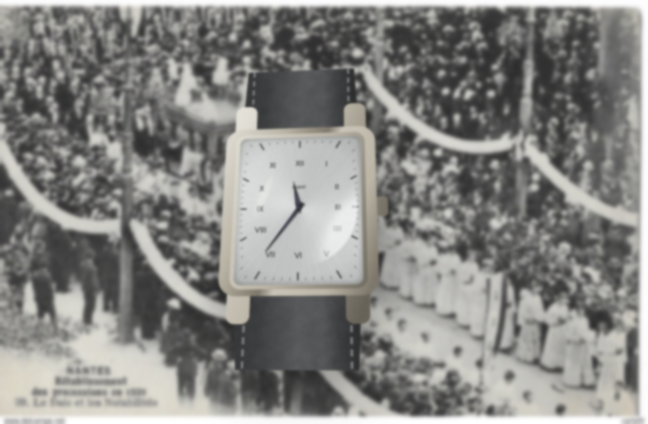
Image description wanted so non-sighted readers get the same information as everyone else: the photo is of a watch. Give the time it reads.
11:36
